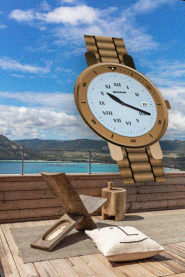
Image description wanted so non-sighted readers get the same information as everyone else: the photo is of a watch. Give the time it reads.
10:19
